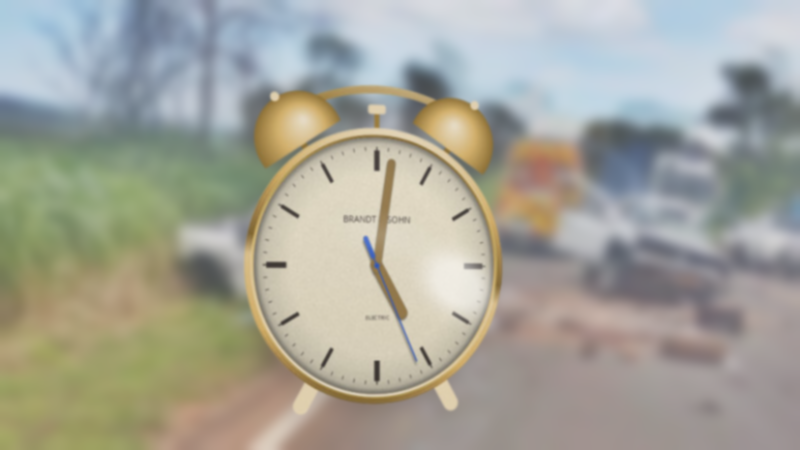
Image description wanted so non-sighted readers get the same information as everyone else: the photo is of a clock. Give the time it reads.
5:01:26
